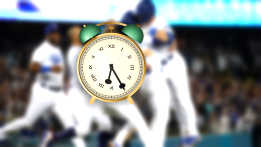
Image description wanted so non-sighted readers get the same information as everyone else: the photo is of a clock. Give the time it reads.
6:25
